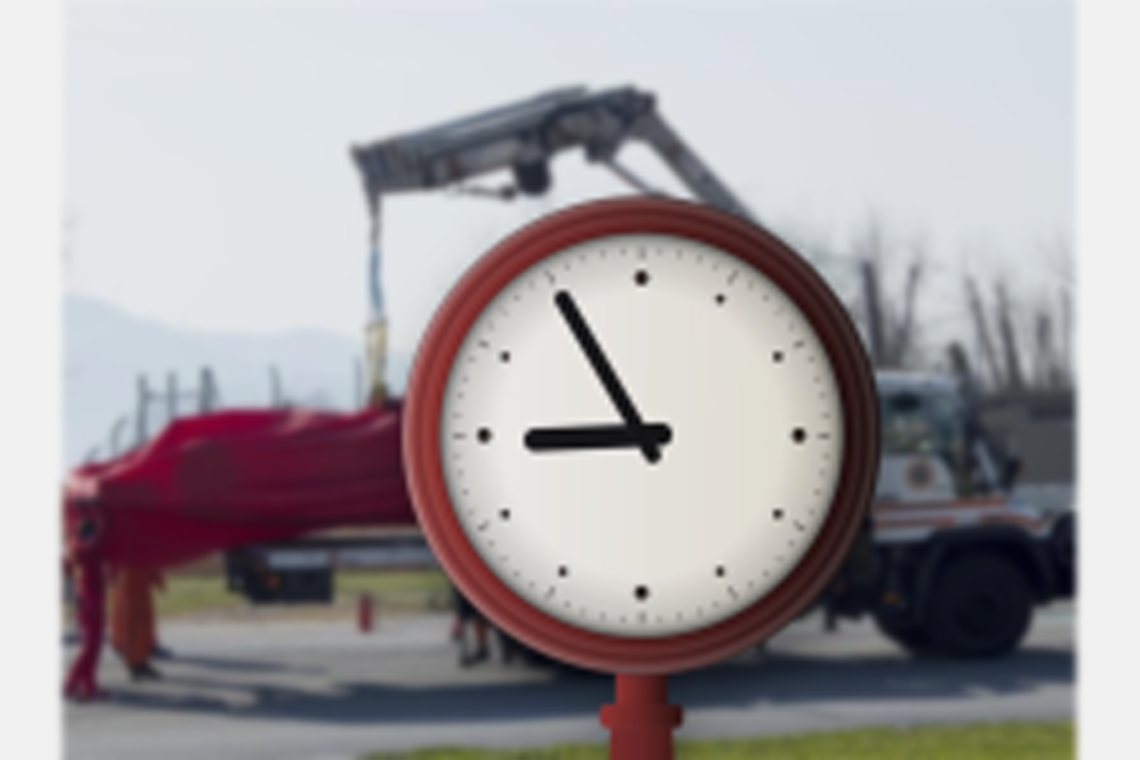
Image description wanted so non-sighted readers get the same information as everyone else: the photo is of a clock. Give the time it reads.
8:55
